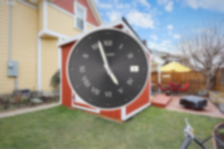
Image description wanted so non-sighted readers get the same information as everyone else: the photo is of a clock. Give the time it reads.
4:57
